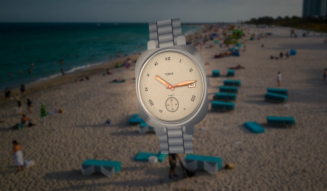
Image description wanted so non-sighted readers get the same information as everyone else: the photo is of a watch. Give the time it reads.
10:14
